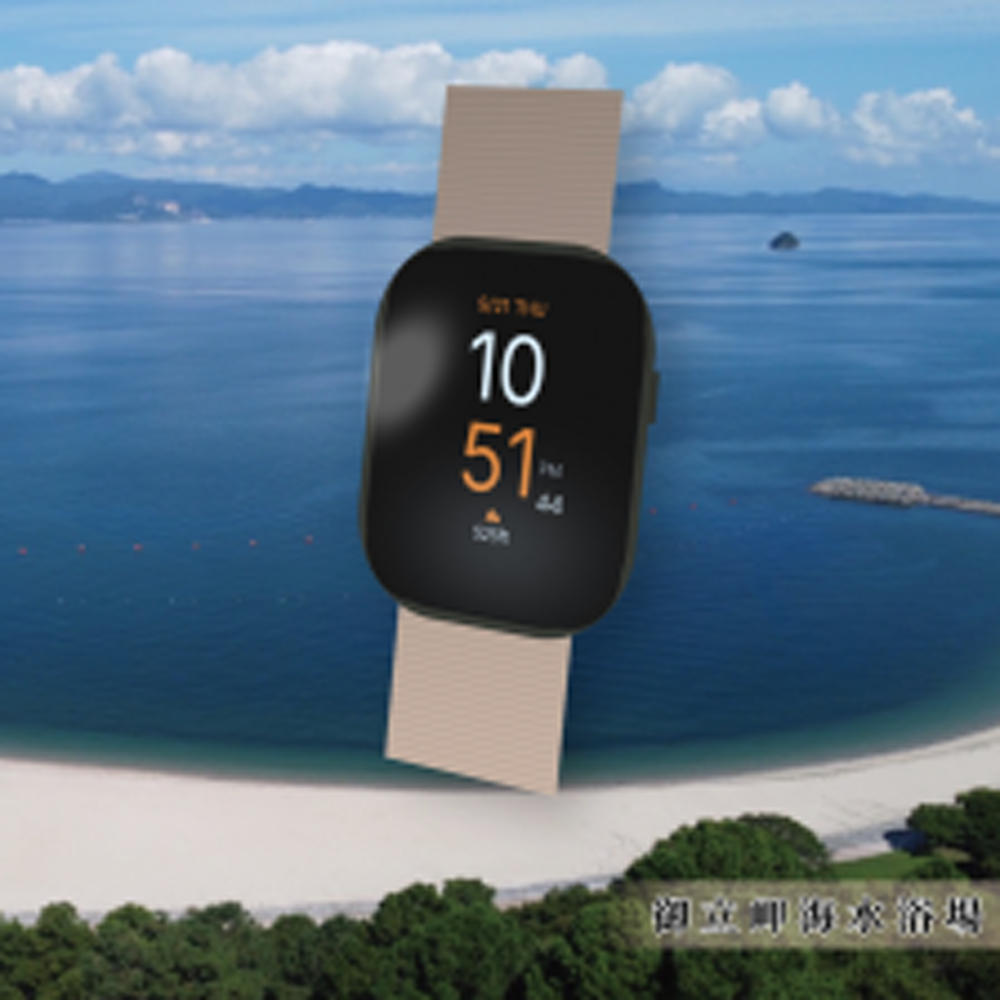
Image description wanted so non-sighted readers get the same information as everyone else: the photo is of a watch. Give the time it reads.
10:51
